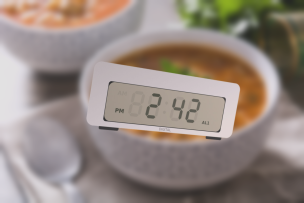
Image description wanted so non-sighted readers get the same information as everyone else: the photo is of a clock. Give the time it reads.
2:42
